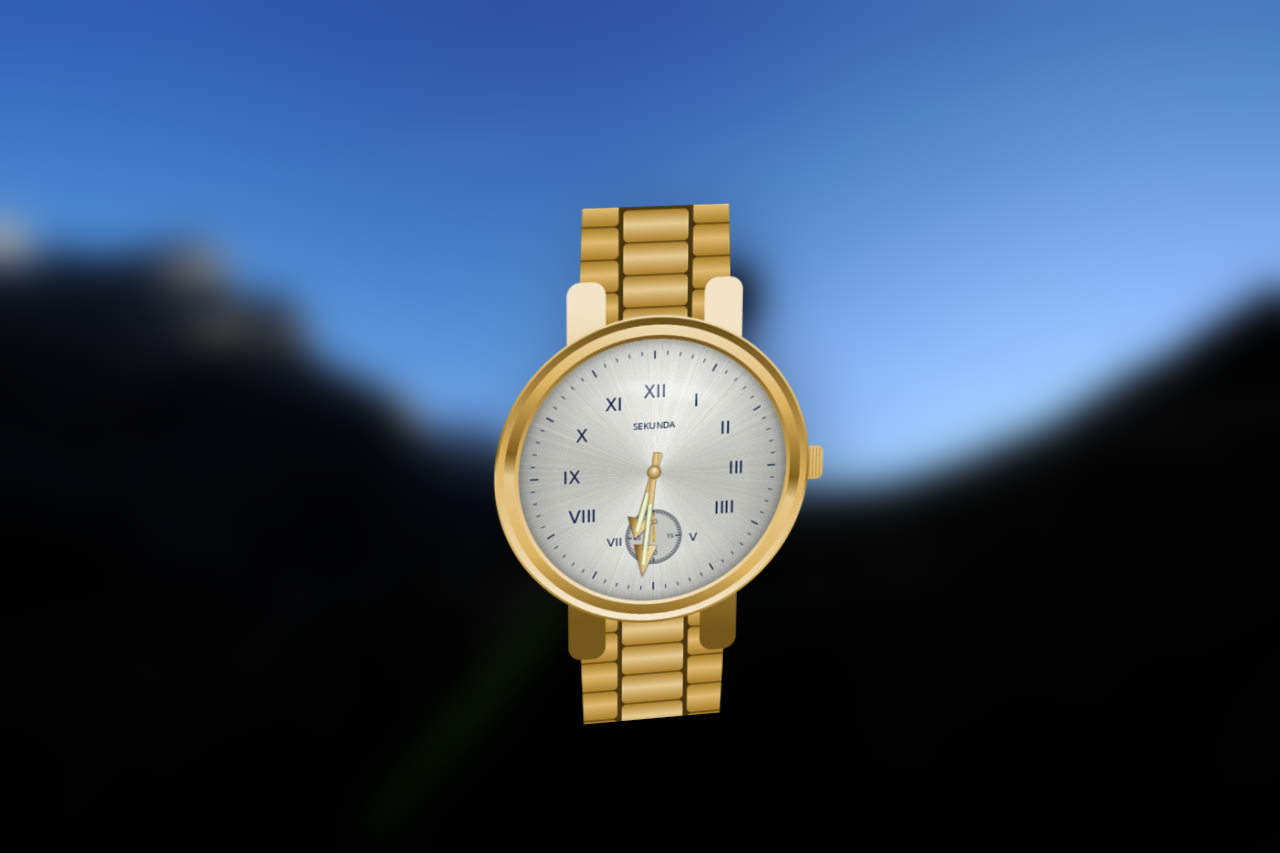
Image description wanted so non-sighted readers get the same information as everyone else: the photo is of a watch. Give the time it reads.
6:31
